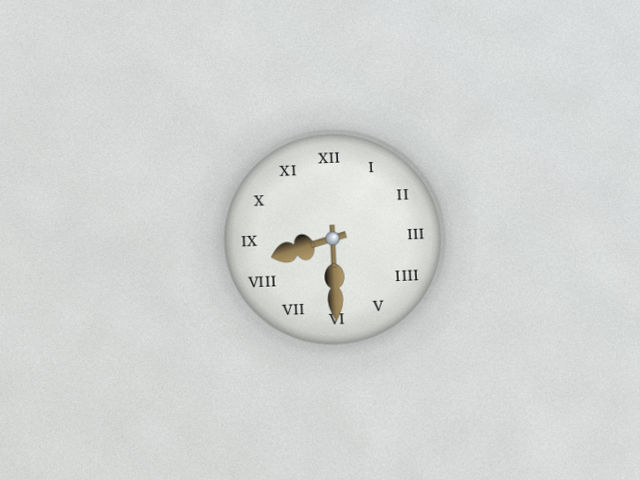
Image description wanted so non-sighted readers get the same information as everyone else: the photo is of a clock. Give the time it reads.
8:30
